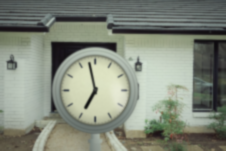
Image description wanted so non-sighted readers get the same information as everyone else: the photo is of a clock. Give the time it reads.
6:58
